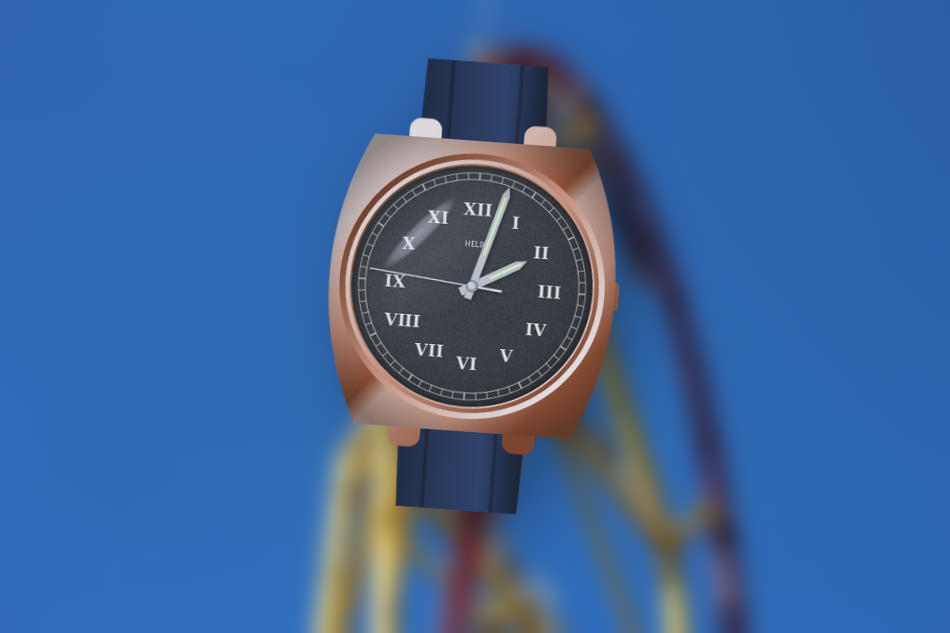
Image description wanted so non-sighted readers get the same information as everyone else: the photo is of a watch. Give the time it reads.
2:02:46
